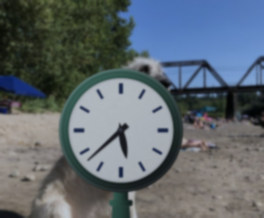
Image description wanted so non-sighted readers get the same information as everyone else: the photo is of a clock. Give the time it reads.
5:38
